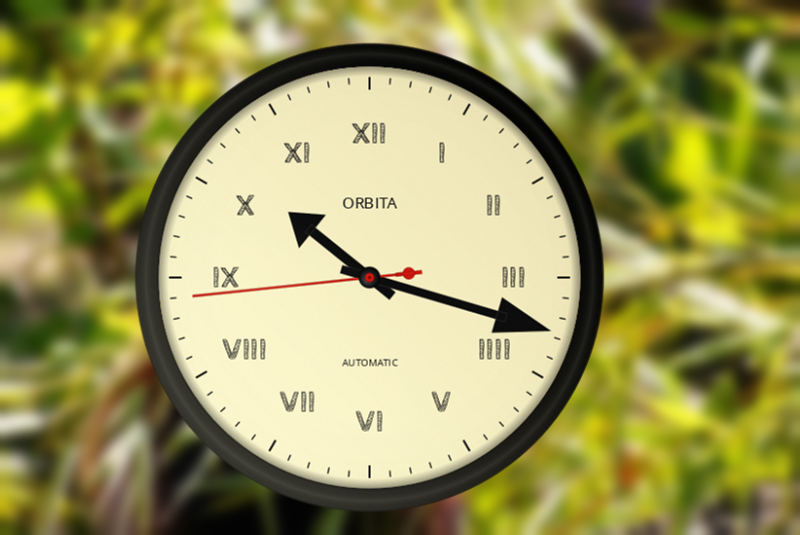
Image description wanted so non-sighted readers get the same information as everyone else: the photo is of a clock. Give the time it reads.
10:17:44
